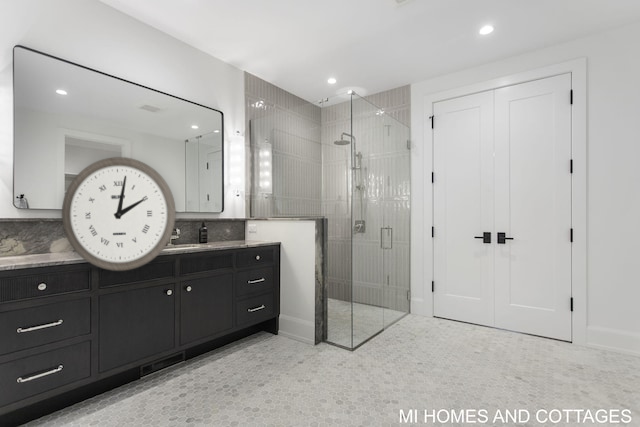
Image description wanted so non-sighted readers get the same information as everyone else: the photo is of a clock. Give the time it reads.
2:02
